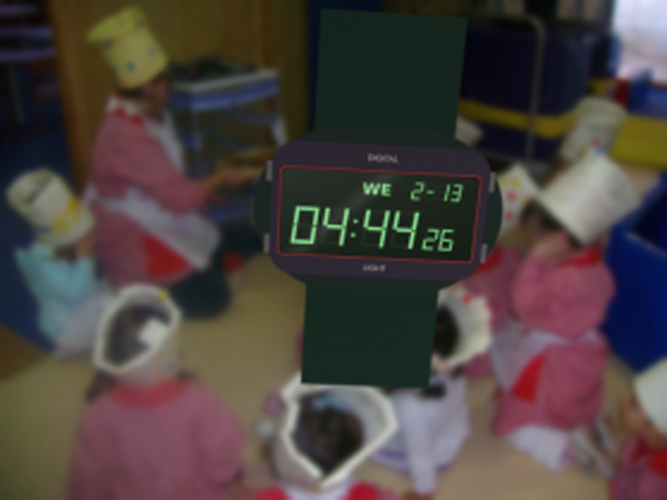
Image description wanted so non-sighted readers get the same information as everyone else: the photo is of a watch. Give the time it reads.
4:44:26
